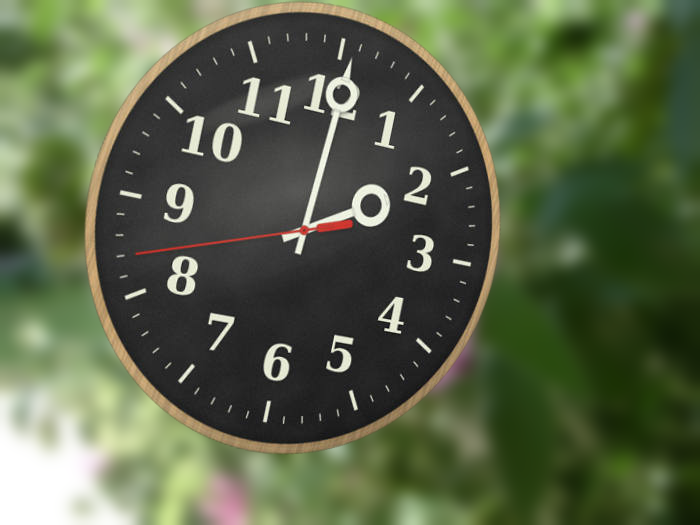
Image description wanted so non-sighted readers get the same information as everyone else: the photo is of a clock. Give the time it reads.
2:00:42
